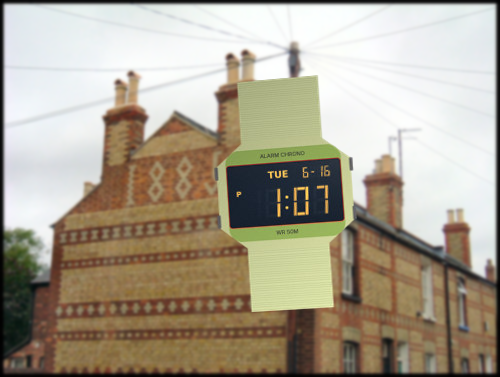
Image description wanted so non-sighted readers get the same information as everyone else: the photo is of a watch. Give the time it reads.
1:07
